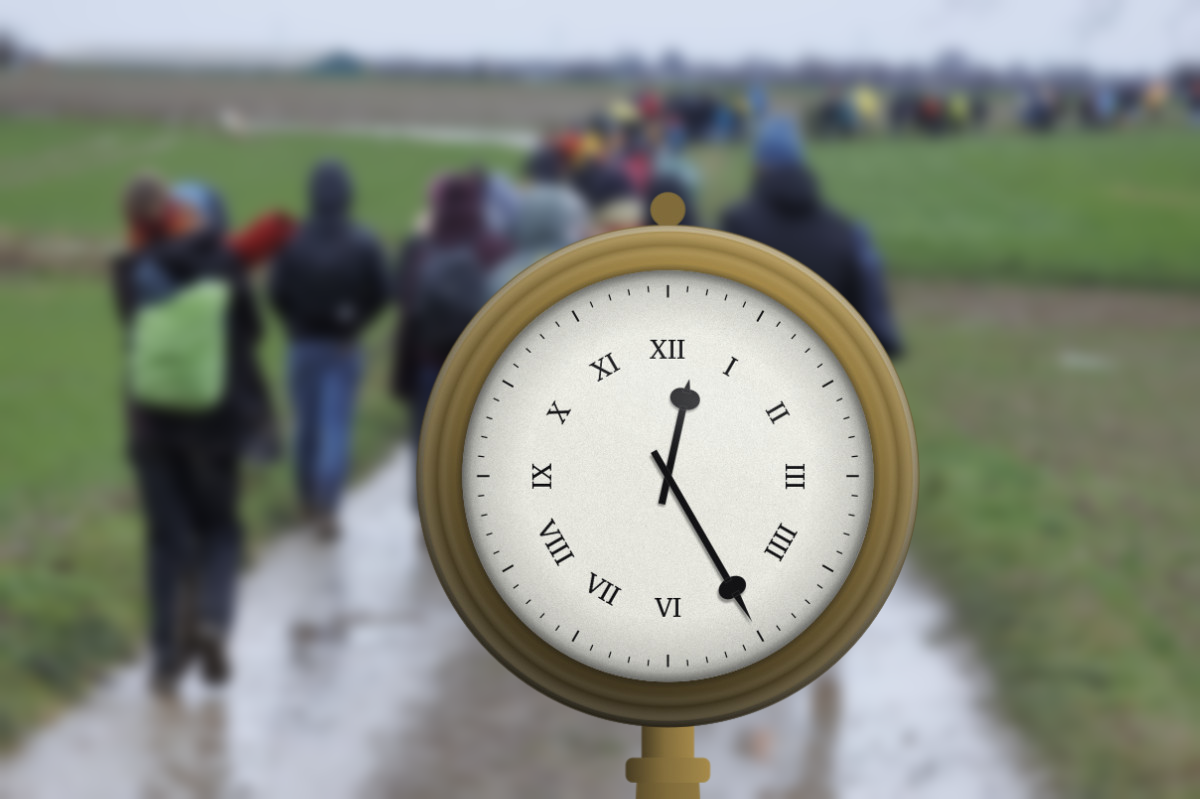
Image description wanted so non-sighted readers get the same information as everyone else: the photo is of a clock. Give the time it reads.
12:25
